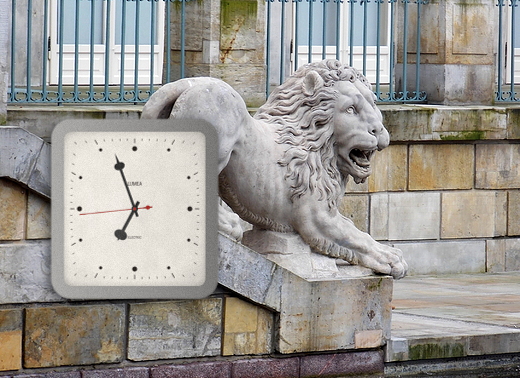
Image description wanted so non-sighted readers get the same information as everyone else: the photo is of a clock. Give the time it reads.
6:56:44
